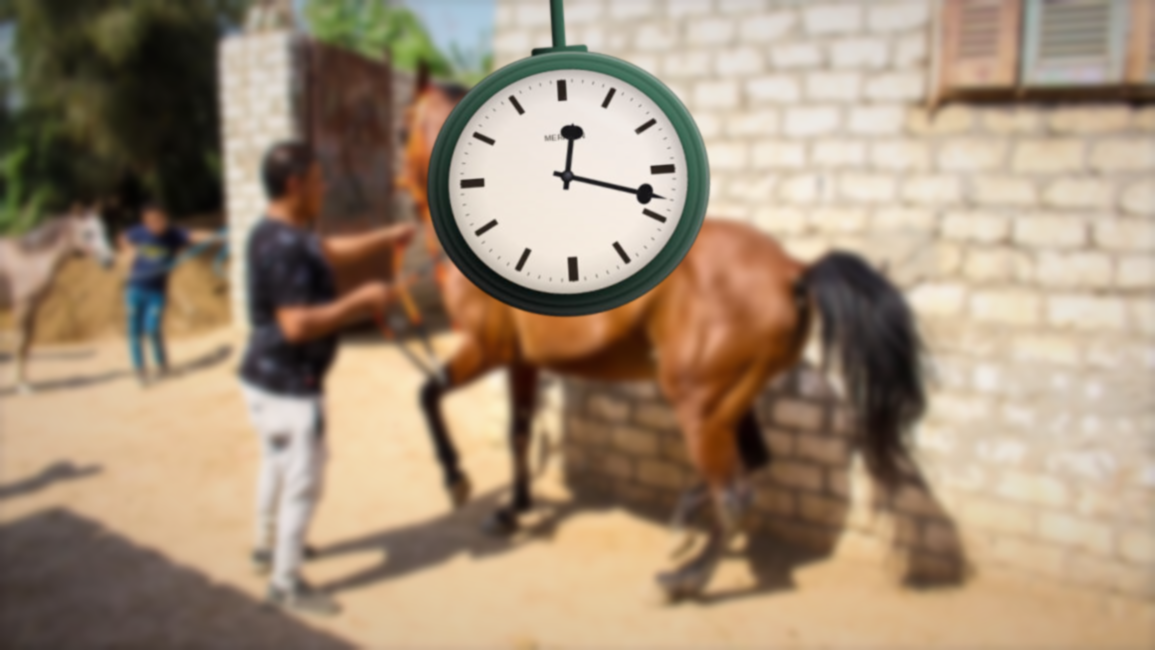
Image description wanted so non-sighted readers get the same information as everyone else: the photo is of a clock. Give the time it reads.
12:18
